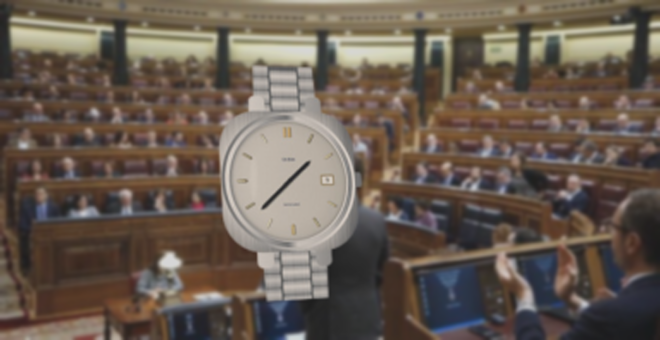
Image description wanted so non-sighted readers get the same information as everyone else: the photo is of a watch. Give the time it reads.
1:38
